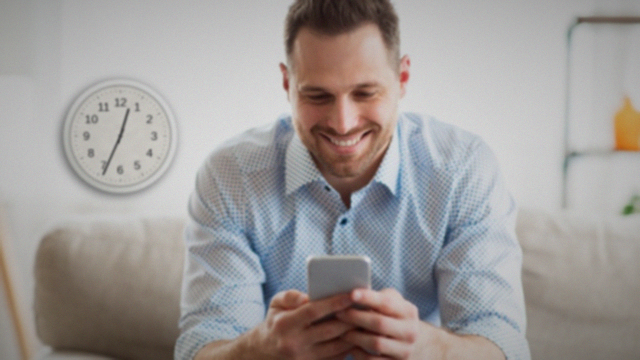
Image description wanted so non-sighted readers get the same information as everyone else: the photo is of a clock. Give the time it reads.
12:34
